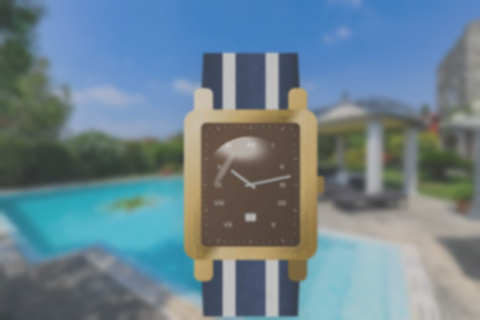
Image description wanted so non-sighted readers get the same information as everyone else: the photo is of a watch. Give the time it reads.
10:13
